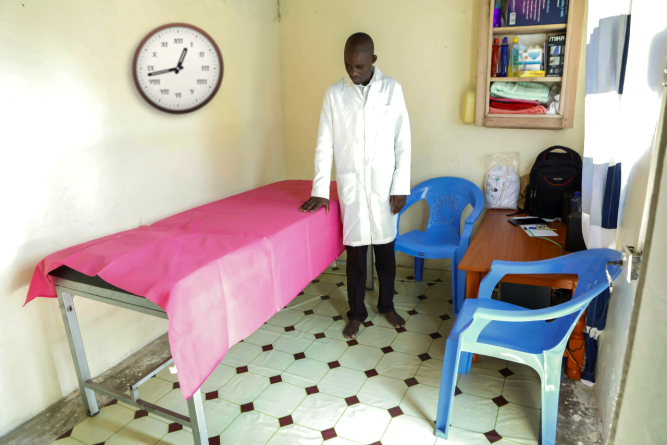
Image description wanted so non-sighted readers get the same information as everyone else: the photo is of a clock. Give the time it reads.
12:43
